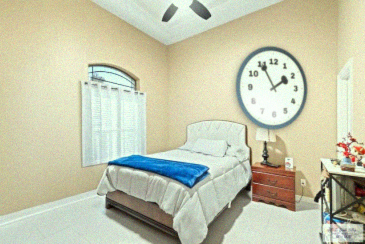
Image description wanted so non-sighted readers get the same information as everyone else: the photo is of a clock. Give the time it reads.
1:55
